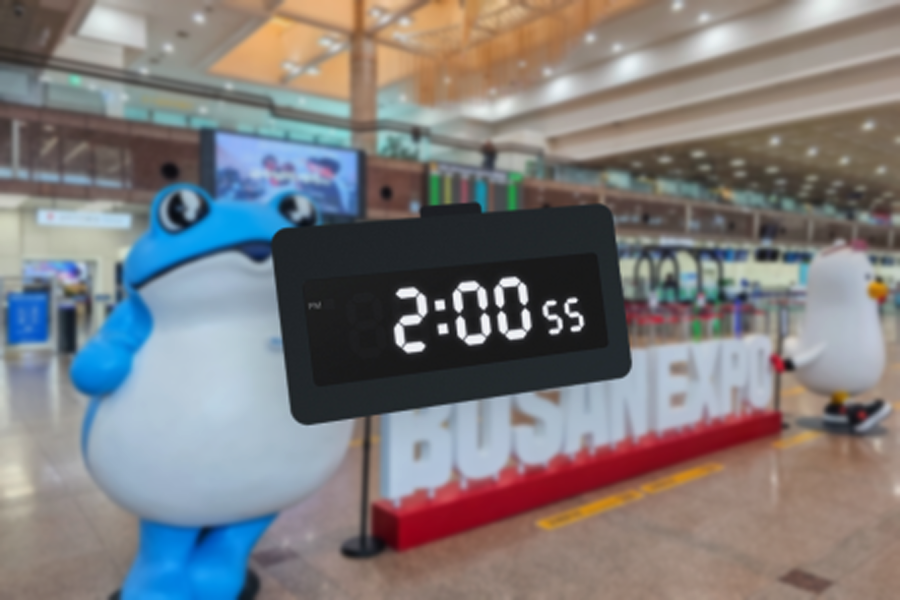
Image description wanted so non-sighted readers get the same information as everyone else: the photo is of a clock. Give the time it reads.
2:00:55
